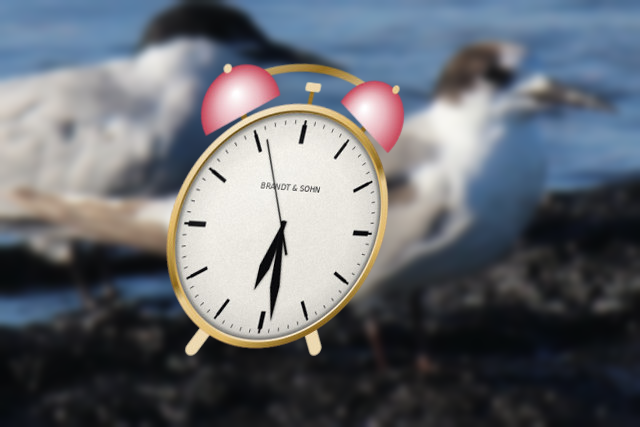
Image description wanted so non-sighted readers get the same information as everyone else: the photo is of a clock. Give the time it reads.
6:28:56
